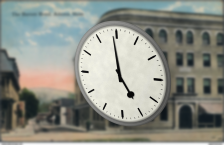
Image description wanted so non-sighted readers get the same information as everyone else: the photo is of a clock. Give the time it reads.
4:59
